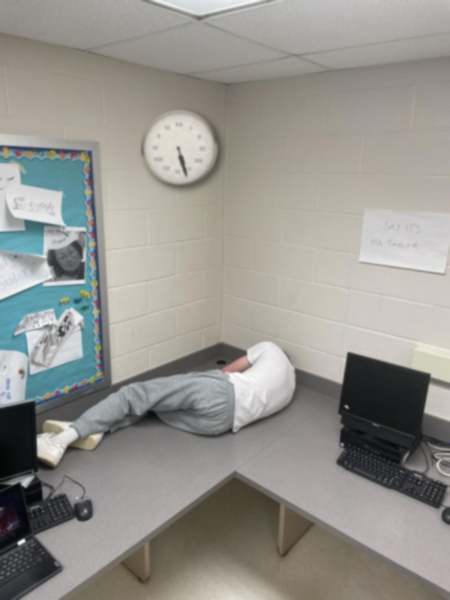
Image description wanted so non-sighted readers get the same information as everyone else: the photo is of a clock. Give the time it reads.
5:27
